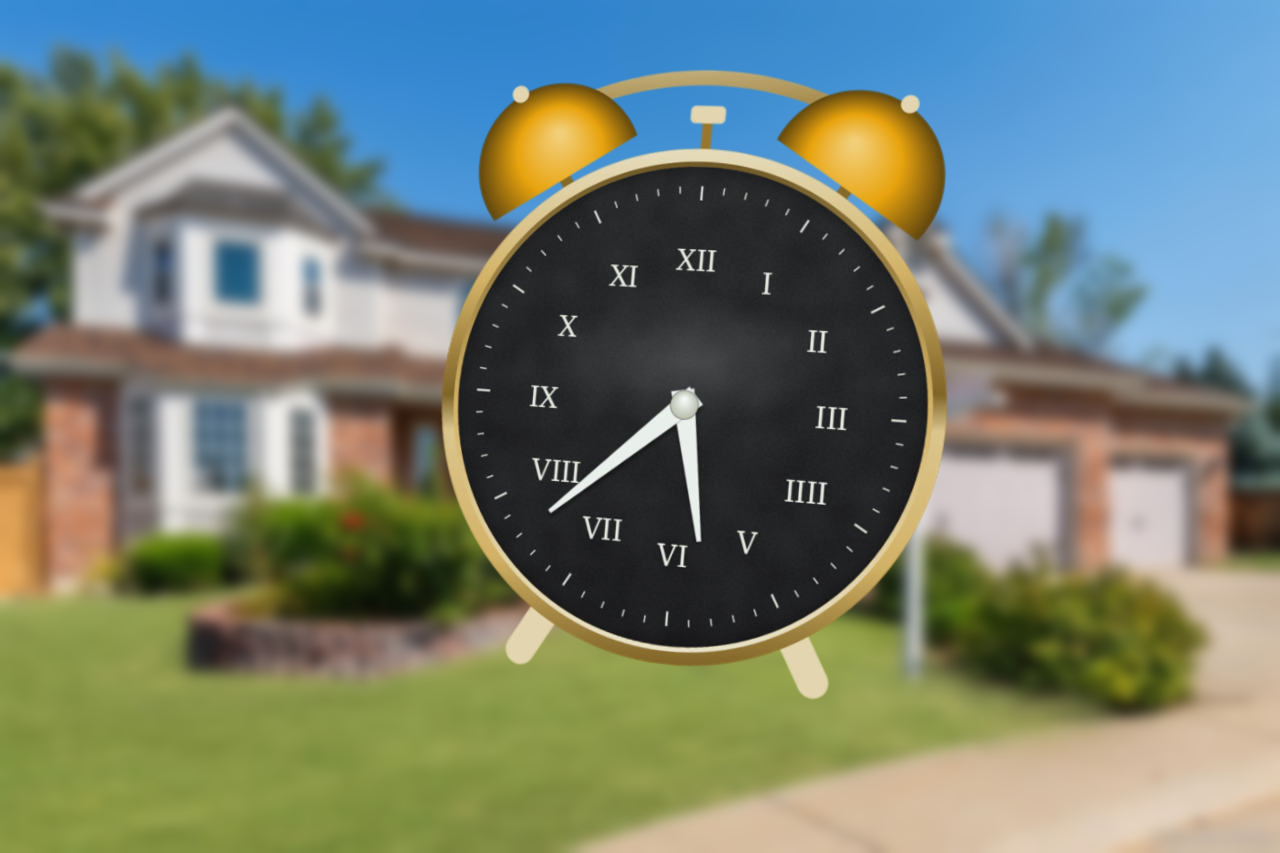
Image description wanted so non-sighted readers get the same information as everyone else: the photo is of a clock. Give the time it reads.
5:38
